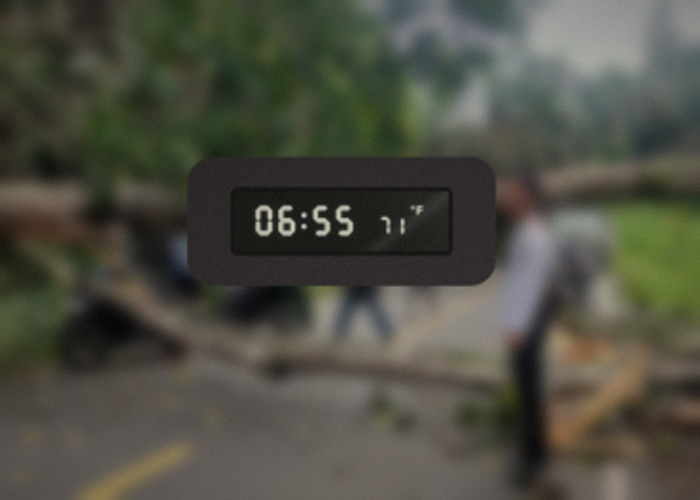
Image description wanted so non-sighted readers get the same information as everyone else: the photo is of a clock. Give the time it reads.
6:55
